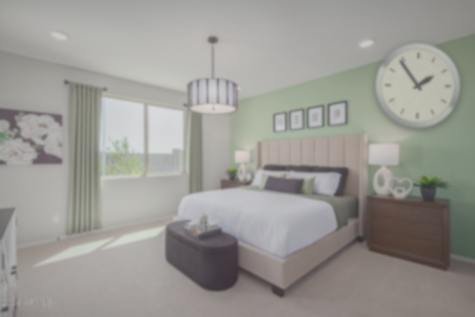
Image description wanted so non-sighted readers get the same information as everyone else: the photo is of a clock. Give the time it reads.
1:54
